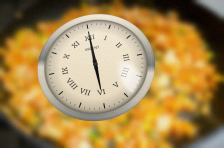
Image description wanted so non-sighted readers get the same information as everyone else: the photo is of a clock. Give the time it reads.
6:00
